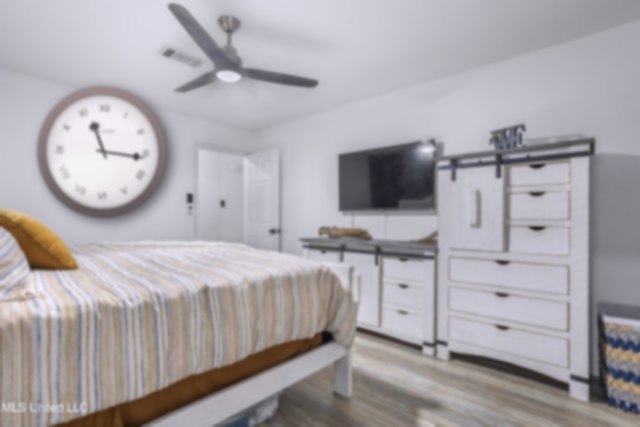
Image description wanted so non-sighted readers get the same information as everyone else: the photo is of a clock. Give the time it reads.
11:16
